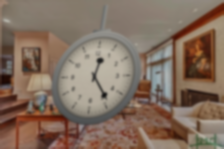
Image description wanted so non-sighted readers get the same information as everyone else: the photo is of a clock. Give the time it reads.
12:24
